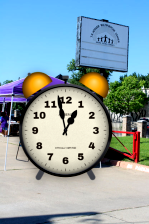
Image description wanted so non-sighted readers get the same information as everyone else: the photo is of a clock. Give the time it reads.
12:58
